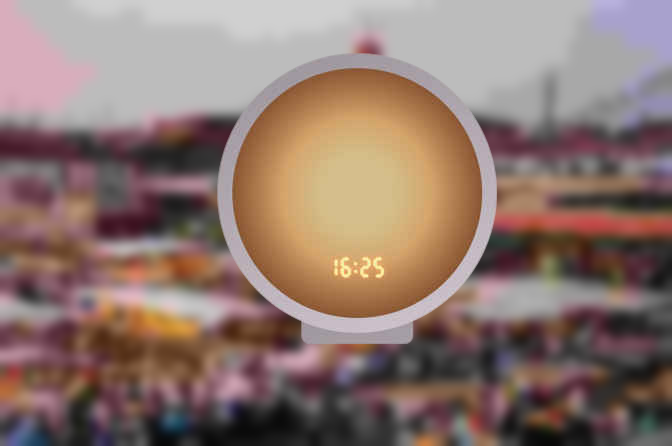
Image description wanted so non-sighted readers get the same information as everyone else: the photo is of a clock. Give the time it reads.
16:25
